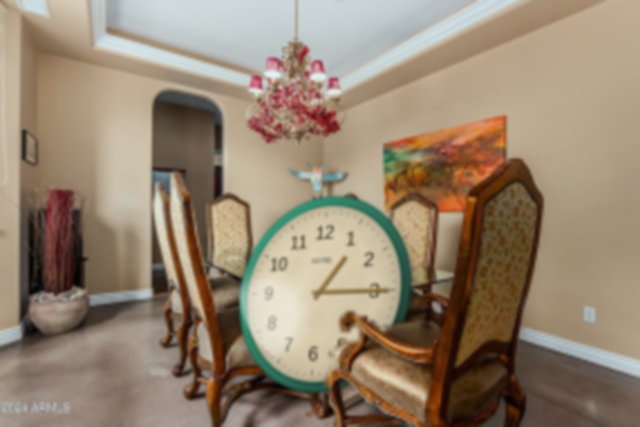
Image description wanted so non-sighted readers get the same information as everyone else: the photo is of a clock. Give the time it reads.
1:15
